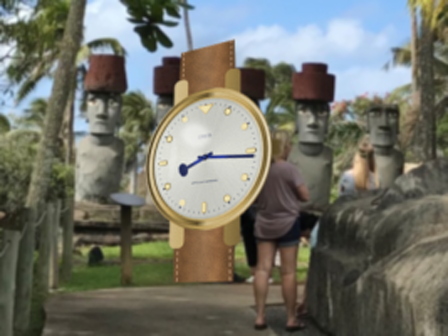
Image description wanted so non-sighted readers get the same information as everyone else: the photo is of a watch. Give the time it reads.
8:16
